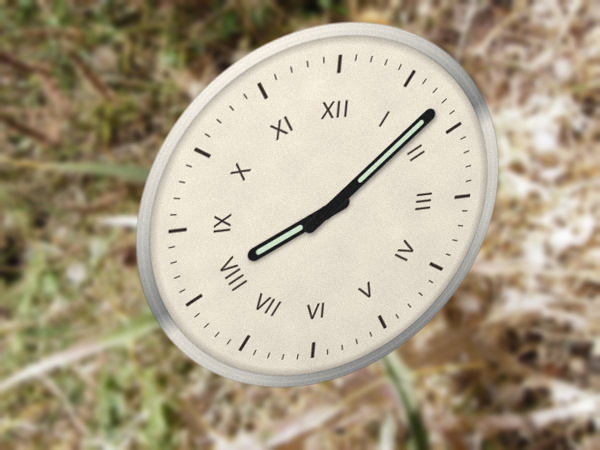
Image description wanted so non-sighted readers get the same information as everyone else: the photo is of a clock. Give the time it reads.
8:08
